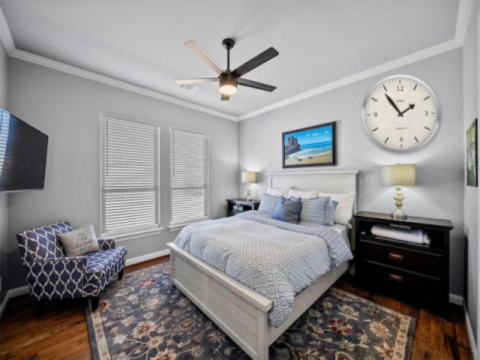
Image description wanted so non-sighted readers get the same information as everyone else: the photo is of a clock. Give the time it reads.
1:54
